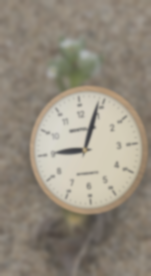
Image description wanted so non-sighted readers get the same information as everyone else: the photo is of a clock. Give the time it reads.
9:04
